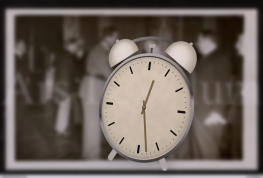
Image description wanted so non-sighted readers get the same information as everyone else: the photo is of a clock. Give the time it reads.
12:28
